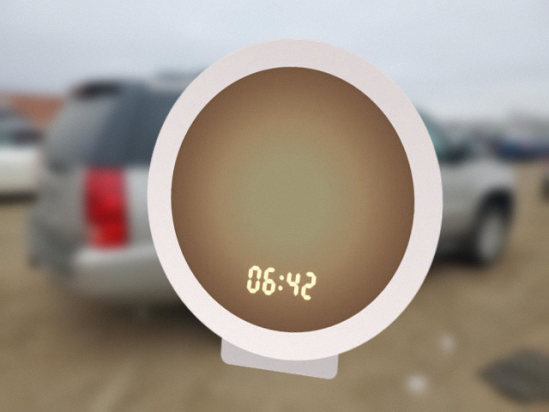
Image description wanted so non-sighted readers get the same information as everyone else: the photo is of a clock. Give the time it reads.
6:42
